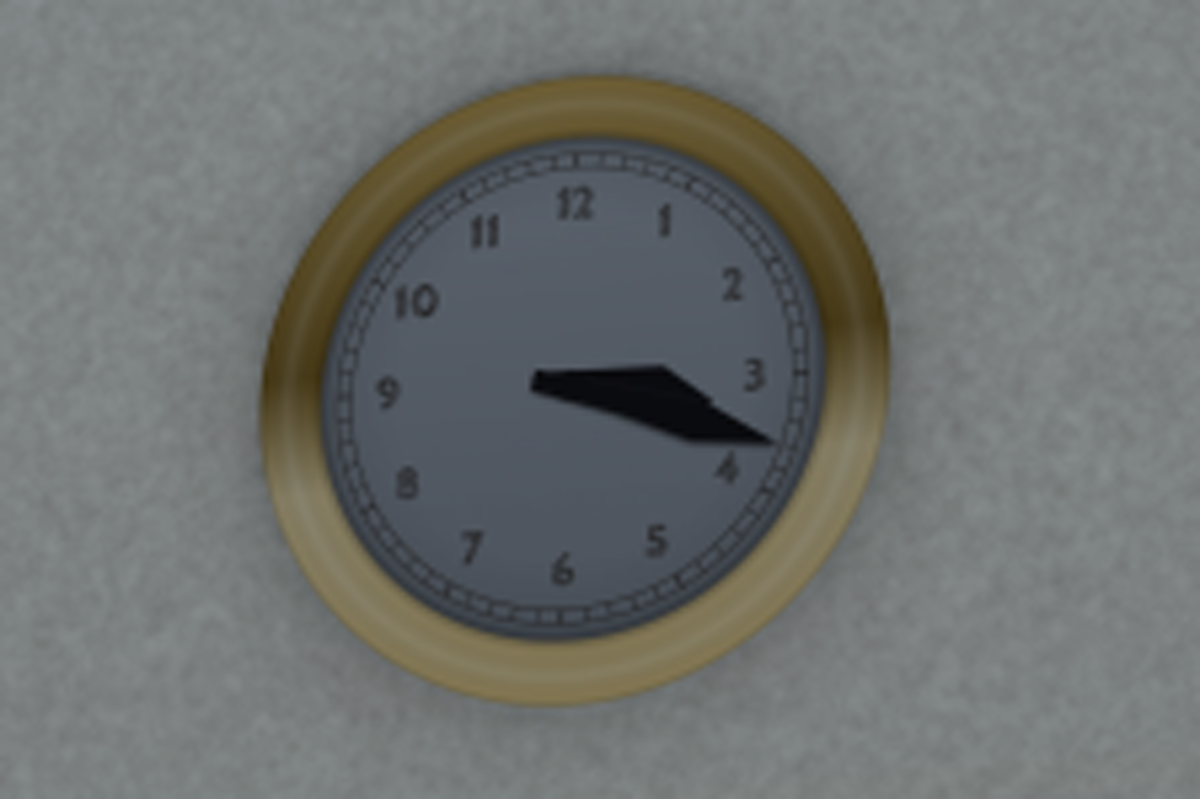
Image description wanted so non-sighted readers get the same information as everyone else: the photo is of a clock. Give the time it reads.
3:18
